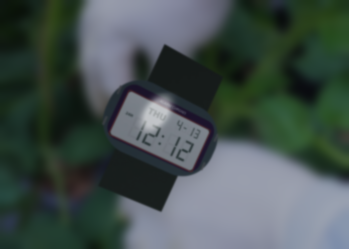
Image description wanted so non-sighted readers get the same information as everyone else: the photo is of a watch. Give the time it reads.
12:12
